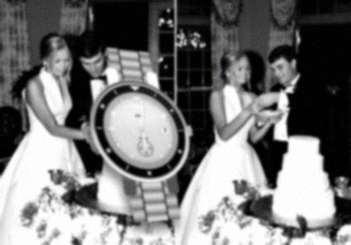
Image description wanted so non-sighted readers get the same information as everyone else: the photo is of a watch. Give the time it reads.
6:02
